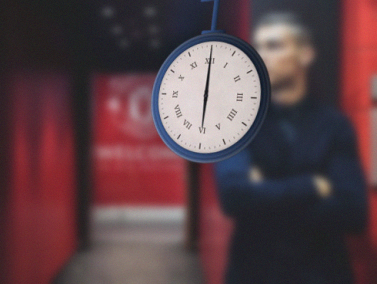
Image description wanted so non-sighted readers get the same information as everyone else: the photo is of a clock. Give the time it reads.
6:00
